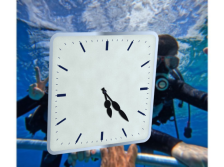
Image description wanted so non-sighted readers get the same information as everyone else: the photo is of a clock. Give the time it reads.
5:23
